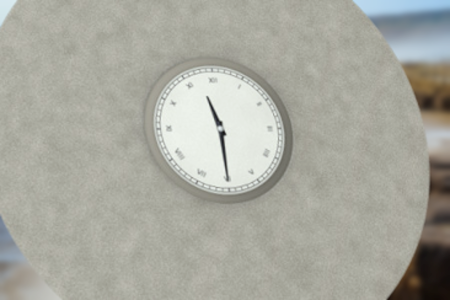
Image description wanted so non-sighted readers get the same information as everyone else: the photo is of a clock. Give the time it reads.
11:30
